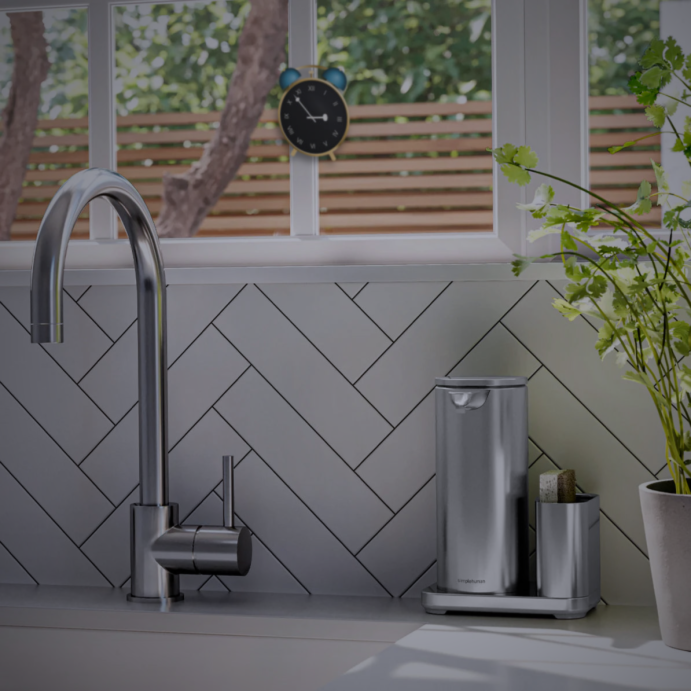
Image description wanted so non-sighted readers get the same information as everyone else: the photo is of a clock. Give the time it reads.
2:53
